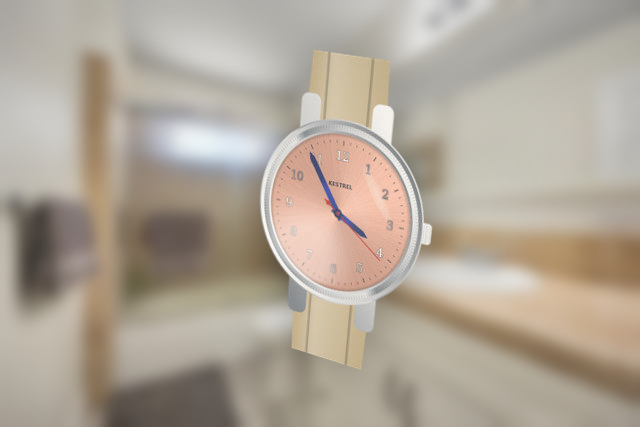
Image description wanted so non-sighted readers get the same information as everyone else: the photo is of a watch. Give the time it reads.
3:54:21
